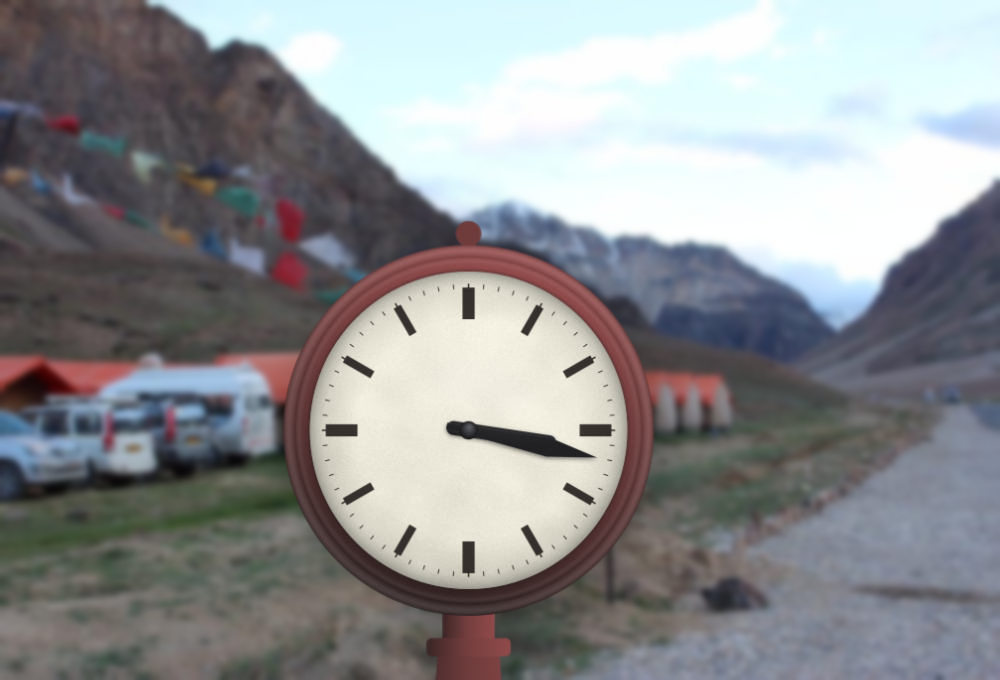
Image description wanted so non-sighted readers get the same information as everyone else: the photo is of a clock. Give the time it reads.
3:17
